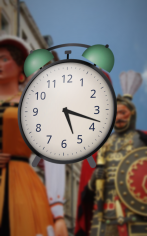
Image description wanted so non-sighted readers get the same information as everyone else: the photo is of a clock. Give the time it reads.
5:18
